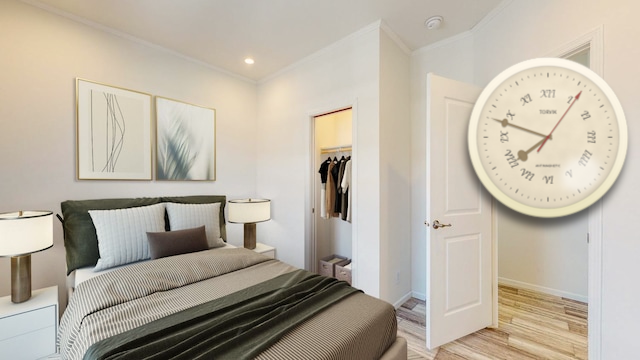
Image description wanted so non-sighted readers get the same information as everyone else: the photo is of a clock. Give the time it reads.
7:48:06
